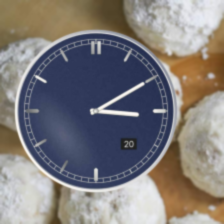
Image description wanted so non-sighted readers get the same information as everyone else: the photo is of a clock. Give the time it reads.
3:10
